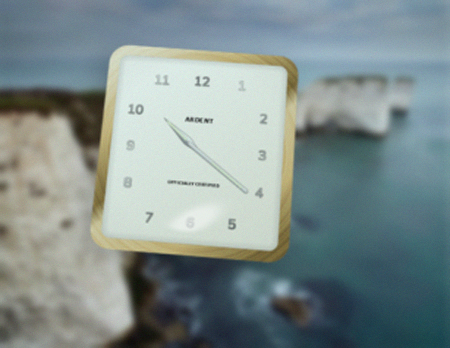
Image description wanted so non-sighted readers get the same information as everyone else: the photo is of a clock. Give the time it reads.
10:21
